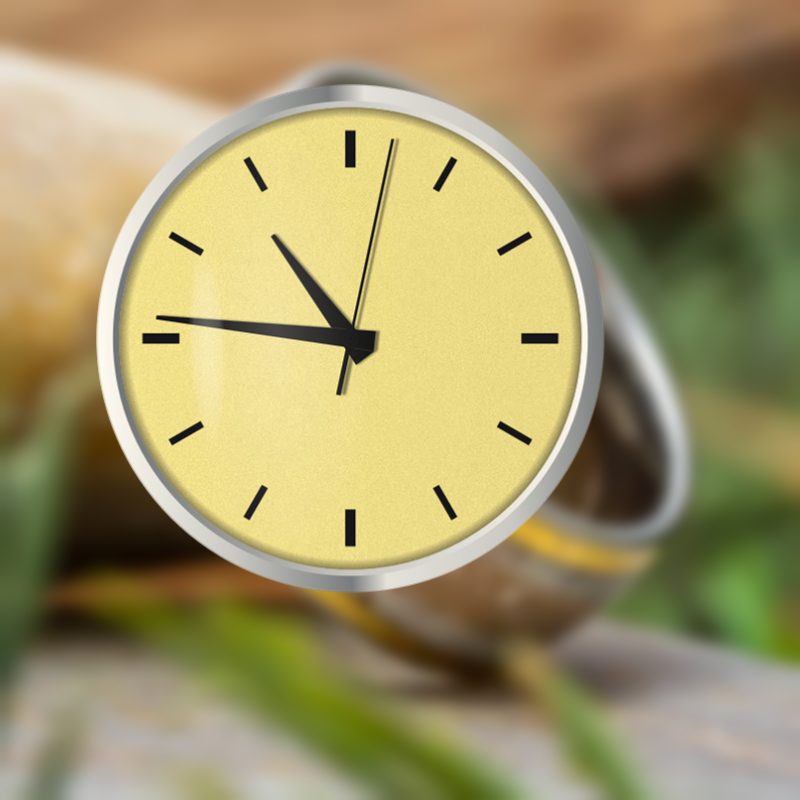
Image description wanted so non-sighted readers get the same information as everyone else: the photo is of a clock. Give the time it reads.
10:46:02
